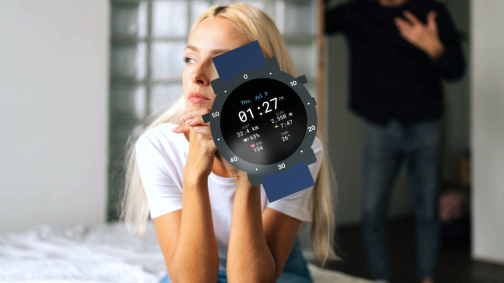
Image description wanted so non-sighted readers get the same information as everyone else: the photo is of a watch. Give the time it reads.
1:27
